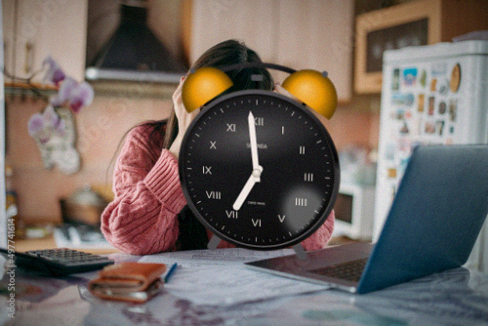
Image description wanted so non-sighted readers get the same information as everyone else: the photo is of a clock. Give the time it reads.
6:59
